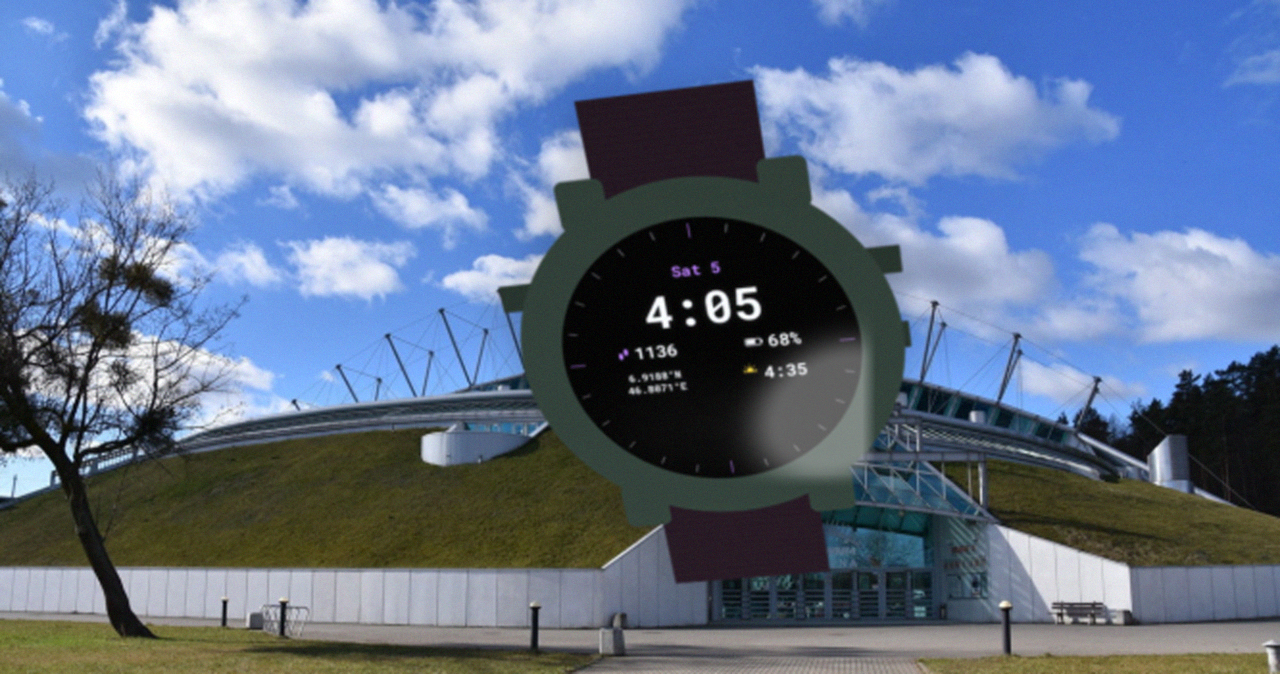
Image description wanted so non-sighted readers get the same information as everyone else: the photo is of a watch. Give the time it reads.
4:05
